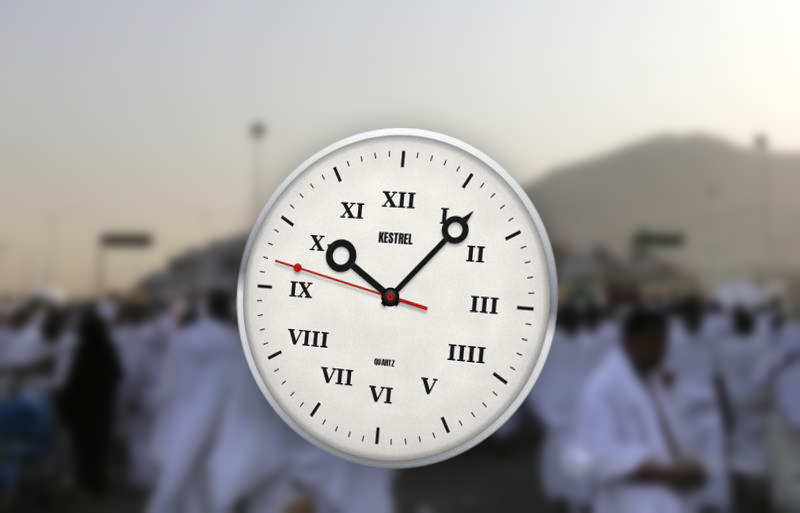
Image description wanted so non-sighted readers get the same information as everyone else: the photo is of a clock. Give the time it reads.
10:06:47
